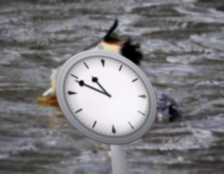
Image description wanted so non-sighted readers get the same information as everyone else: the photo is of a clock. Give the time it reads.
10:49
